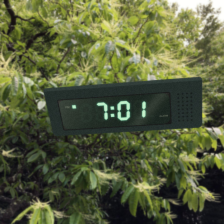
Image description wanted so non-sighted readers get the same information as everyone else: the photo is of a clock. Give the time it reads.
7:01
